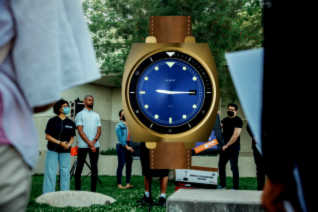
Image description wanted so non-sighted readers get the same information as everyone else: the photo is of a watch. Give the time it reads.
9:15
